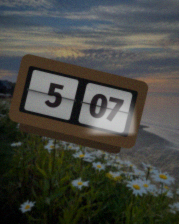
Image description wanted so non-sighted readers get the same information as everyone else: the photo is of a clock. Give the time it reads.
5:07
